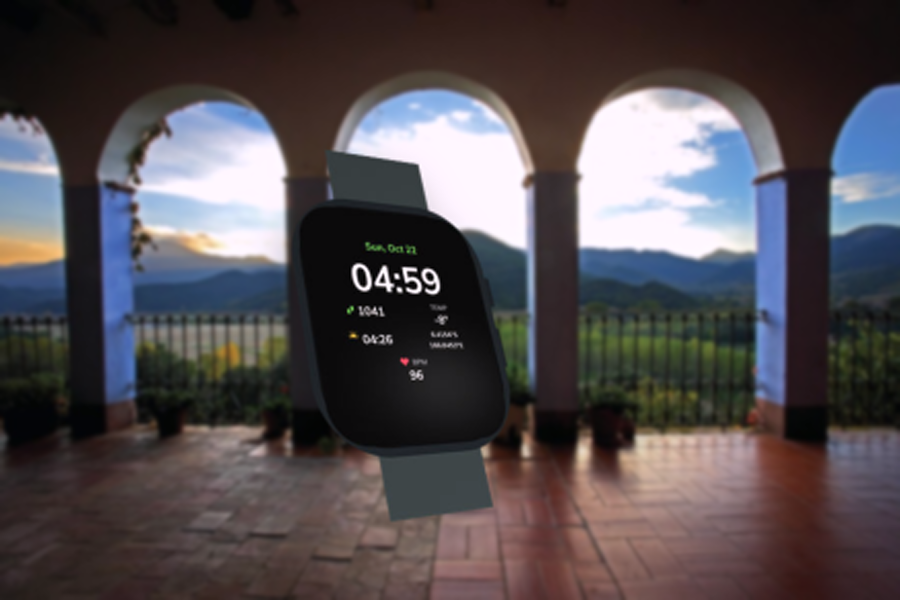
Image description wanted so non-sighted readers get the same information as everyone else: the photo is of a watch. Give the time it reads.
4:59
